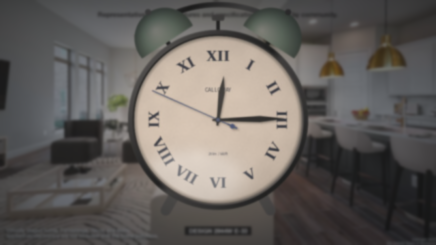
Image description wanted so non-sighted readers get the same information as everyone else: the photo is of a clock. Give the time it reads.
12:14:49
